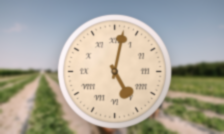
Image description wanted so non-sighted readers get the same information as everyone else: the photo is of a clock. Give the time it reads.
5:02
